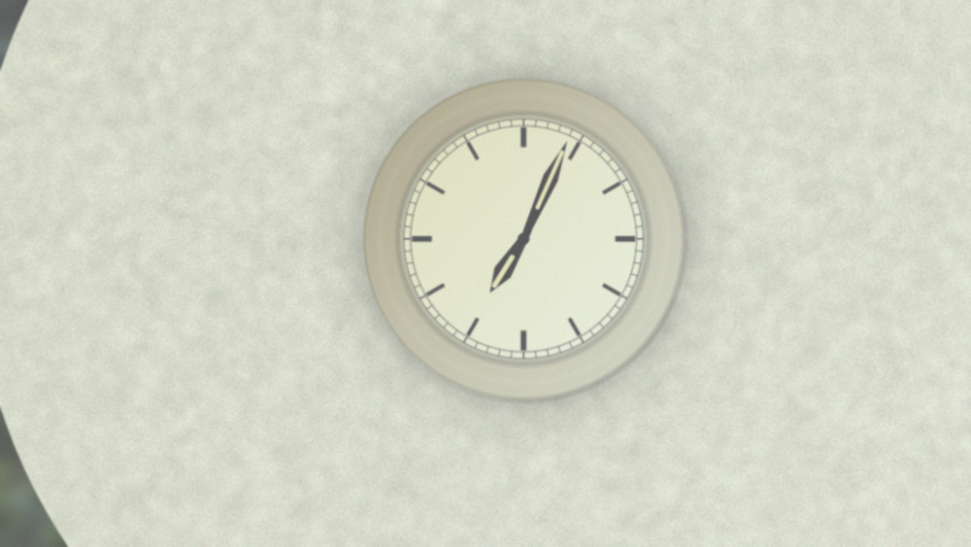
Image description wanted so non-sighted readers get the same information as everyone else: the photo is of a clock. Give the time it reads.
7:04
